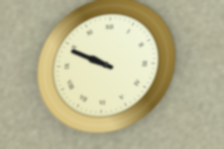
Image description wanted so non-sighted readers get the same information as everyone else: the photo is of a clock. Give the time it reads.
9:49
